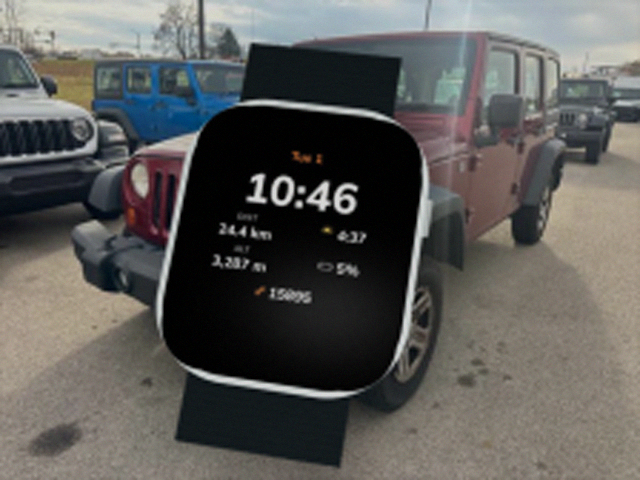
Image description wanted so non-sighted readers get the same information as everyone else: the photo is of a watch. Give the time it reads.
10:46
